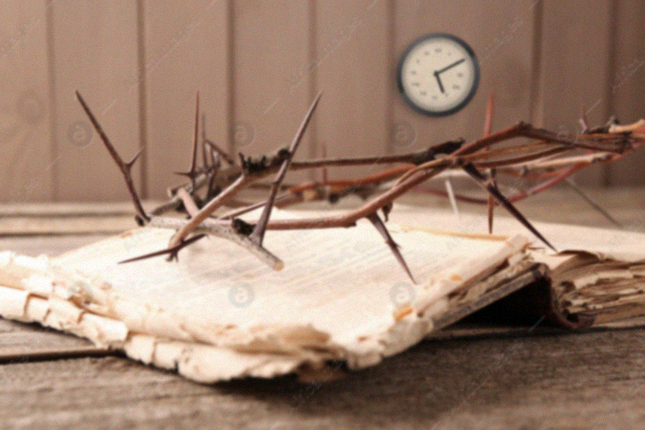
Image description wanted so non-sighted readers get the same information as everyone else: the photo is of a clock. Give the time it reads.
5:10
